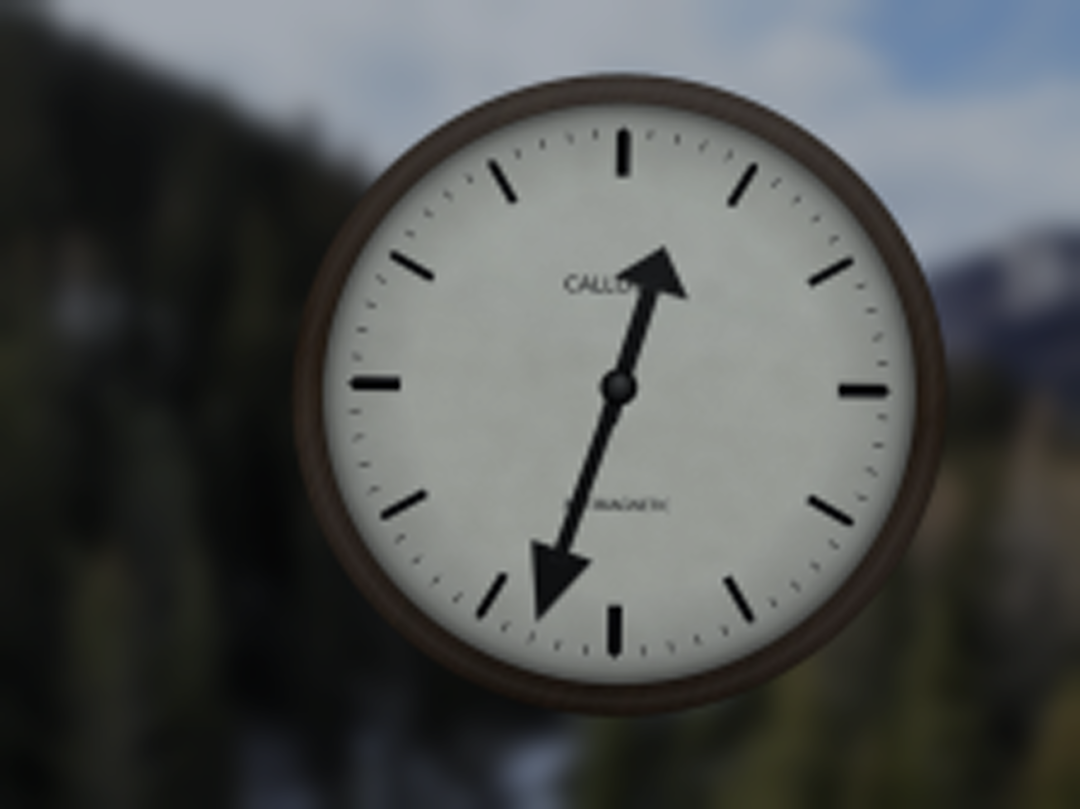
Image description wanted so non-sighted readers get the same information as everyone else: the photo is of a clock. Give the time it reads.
12:33
